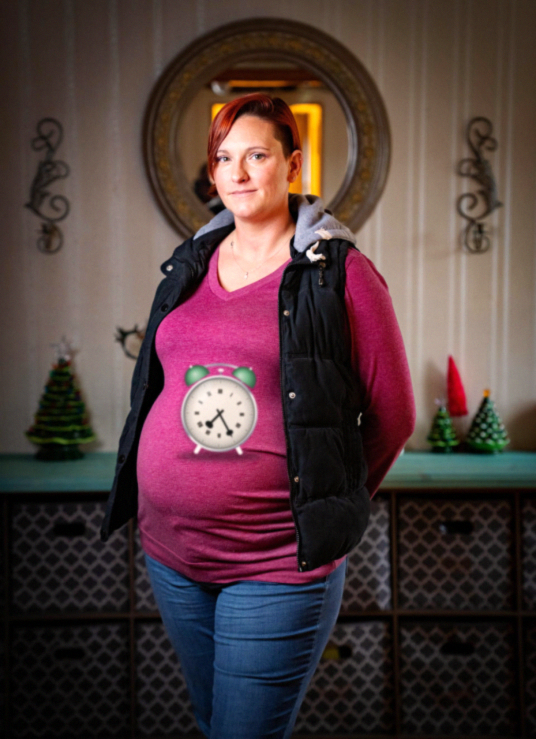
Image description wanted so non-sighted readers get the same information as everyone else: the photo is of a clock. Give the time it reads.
7:25
